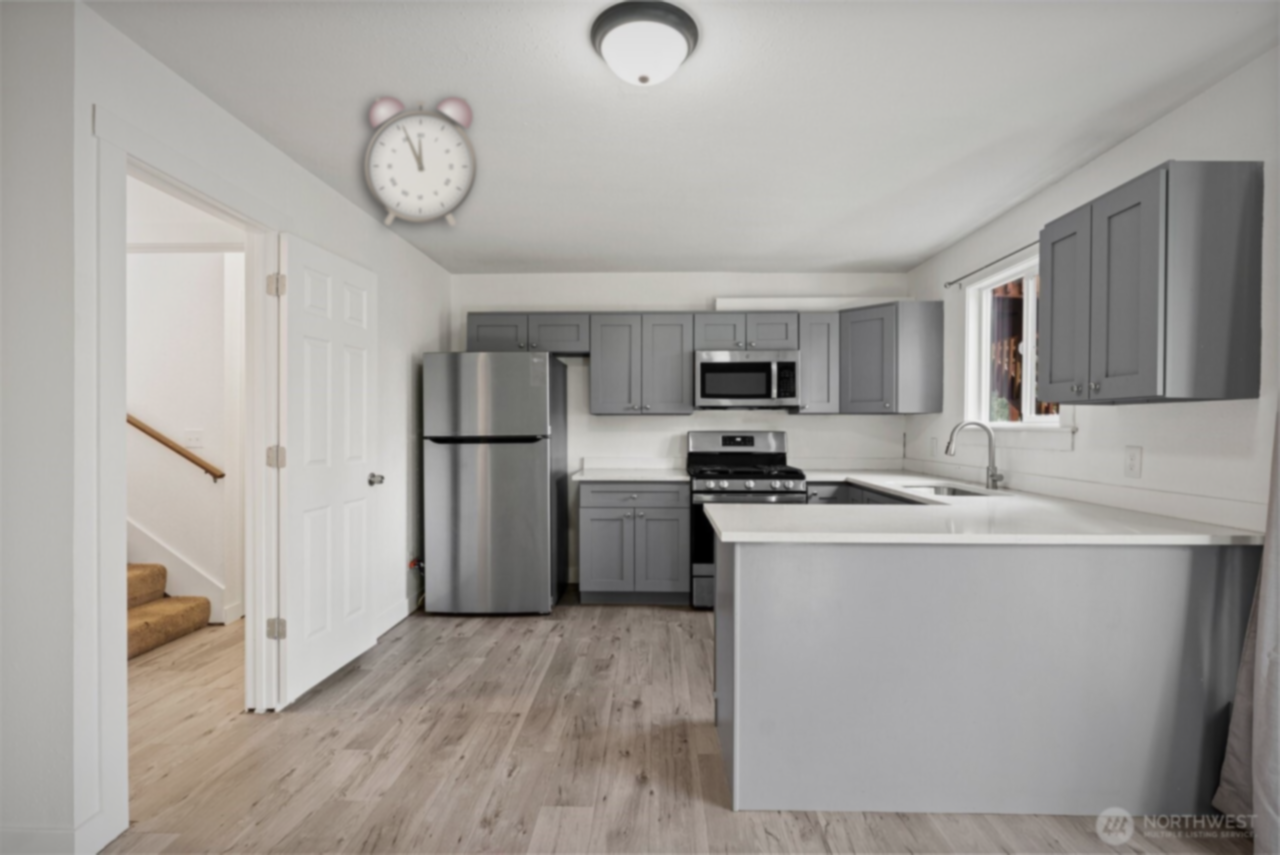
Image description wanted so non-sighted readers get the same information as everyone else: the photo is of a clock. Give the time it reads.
11:56
